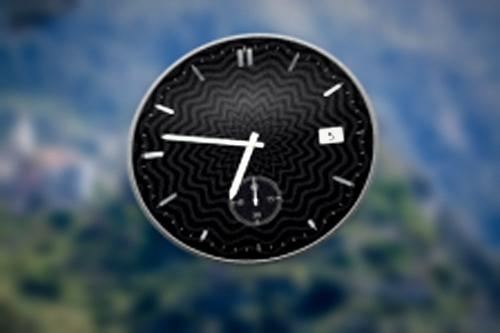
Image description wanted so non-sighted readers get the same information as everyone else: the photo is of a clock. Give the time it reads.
6:47
